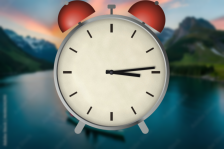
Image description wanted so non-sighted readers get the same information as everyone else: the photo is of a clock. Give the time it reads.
3:14
